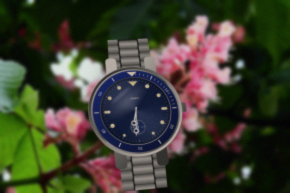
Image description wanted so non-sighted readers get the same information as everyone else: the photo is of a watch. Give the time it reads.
6:31
